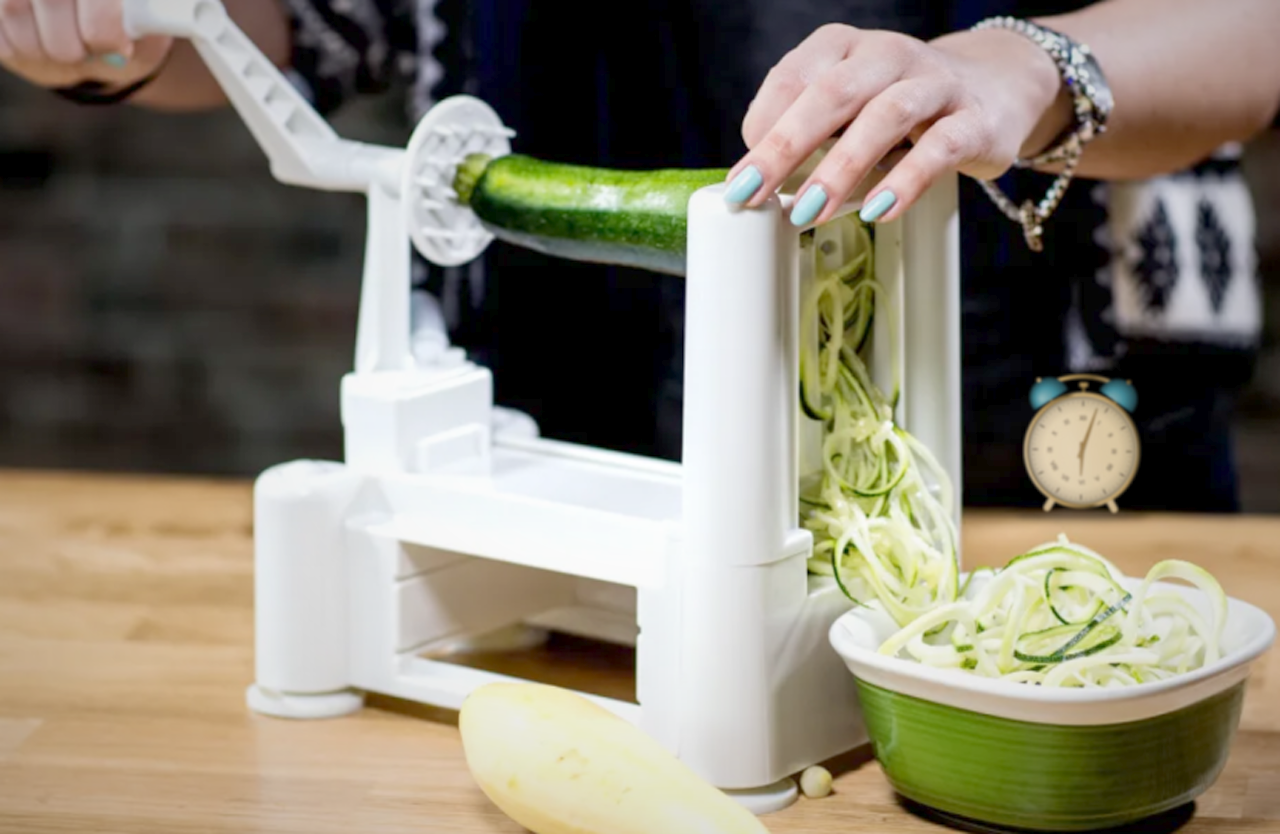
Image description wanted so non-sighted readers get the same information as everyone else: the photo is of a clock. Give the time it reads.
6:03
